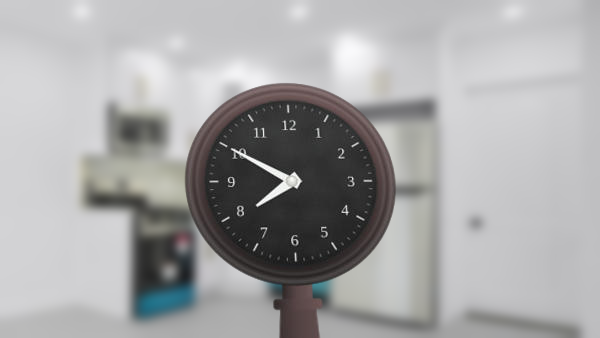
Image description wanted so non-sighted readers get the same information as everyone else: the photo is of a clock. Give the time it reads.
7:50
